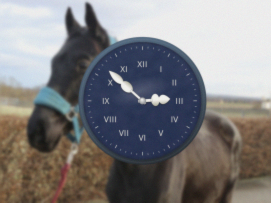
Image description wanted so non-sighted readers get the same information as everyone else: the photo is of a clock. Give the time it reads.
2:52
